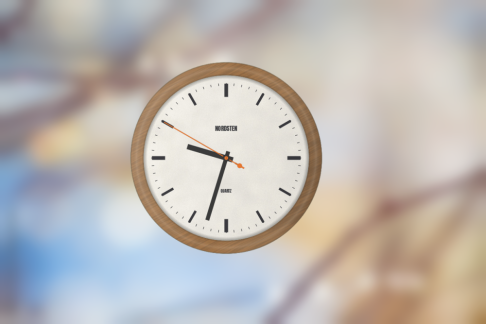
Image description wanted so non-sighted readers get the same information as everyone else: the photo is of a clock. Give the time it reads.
9:32:50
